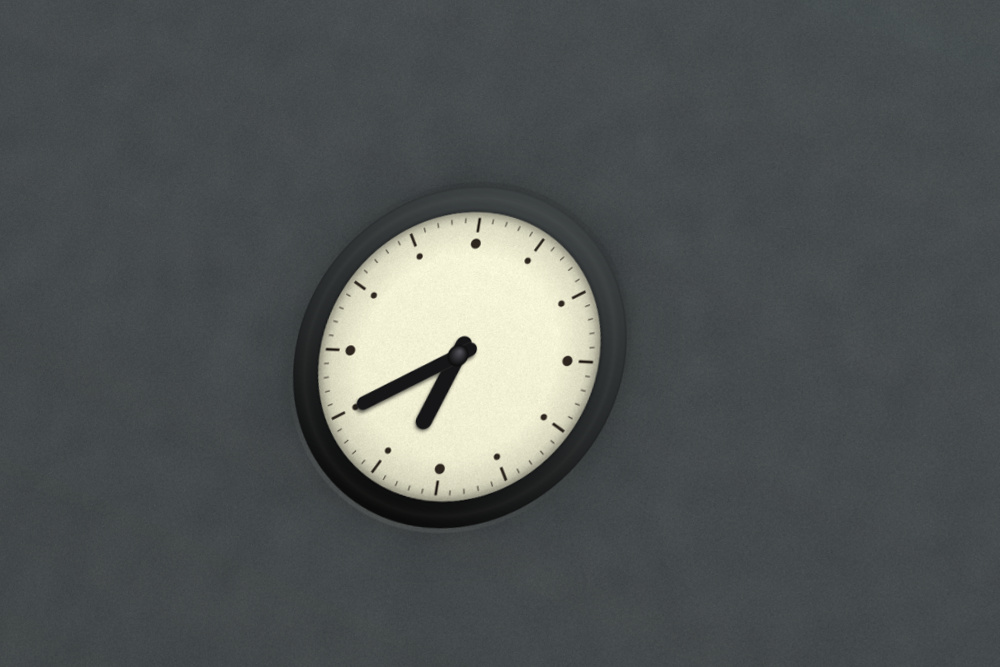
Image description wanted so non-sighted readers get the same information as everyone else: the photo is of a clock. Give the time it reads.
6:40
